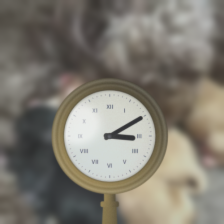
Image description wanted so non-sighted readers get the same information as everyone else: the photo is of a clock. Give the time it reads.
3:10
